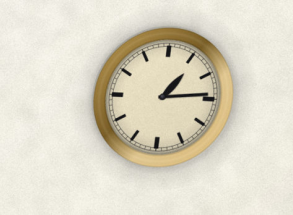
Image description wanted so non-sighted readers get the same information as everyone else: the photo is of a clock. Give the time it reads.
1:14
